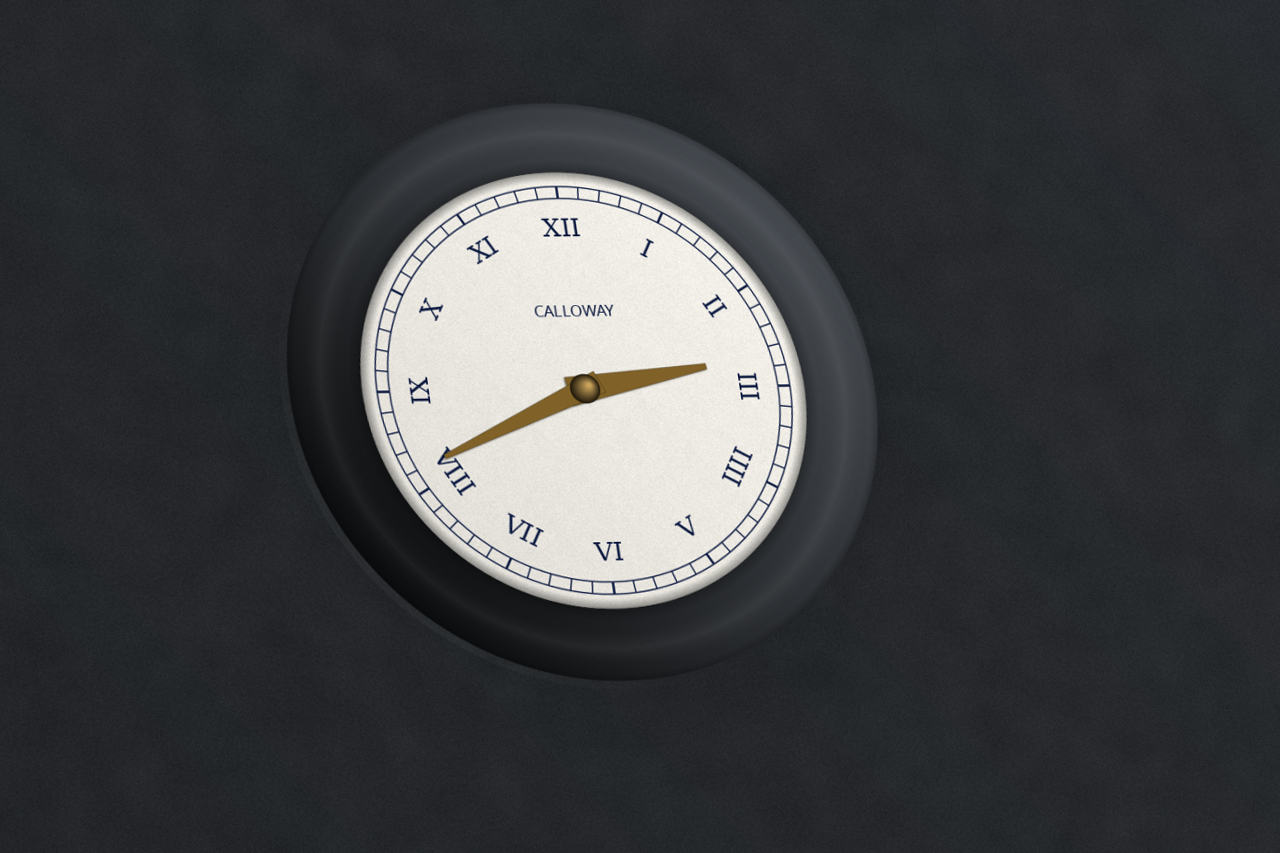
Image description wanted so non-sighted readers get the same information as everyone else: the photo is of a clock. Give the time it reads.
2:41
